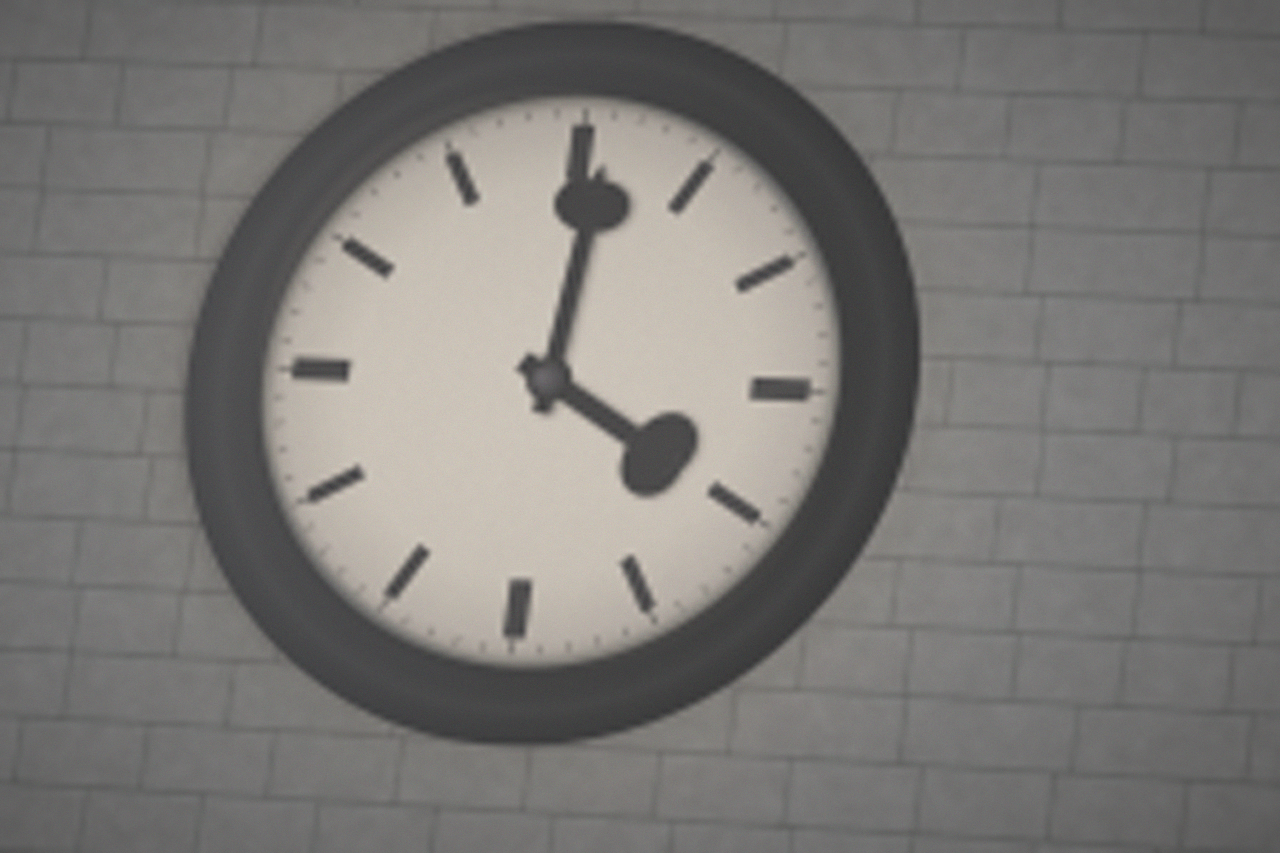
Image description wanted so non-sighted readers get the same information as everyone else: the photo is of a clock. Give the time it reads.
4:01
